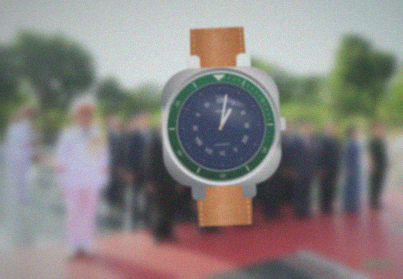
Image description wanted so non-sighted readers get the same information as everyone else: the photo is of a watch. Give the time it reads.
1:02
